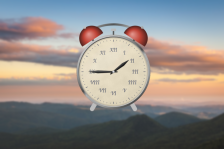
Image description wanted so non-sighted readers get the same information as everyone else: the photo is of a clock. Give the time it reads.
1:45
